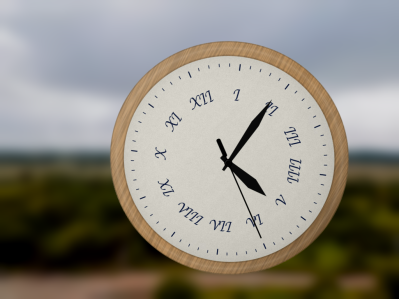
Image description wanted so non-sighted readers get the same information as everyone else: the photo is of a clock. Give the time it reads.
5:09:30
